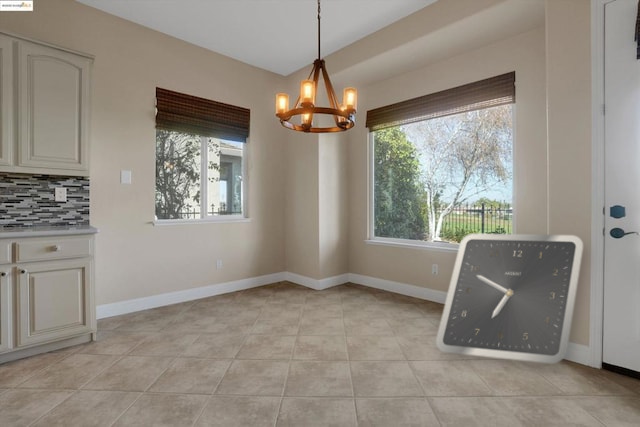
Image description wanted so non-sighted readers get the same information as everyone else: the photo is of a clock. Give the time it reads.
6:49
